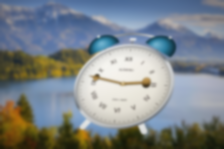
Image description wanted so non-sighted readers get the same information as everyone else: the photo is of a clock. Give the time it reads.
2:47
